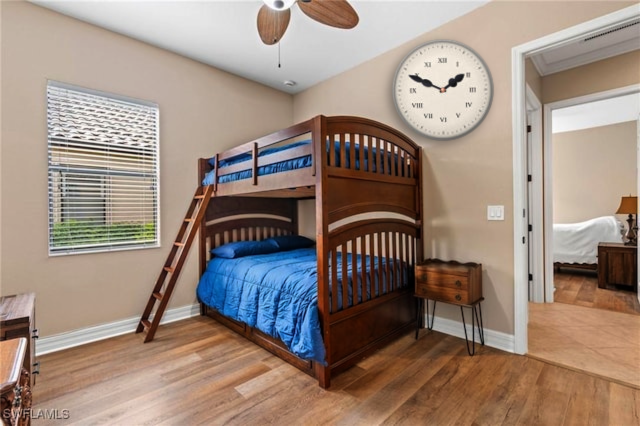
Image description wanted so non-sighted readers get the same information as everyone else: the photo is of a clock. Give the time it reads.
1:49
